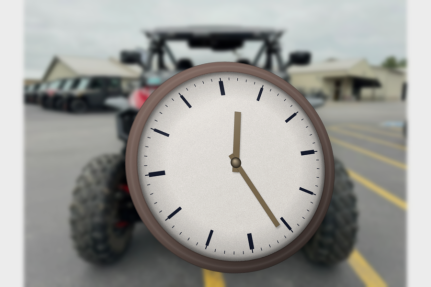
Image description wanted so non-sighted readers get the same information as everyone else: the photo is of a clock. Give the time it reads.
12:26
